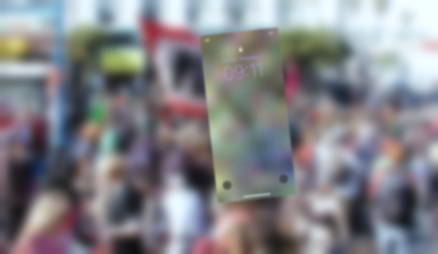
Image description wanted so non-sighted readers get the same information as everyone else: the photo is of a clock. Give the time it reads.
9:11
